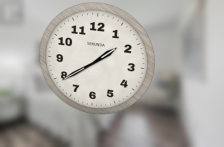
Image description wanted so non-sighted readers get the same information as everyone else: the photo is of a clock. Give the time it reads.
1:39
